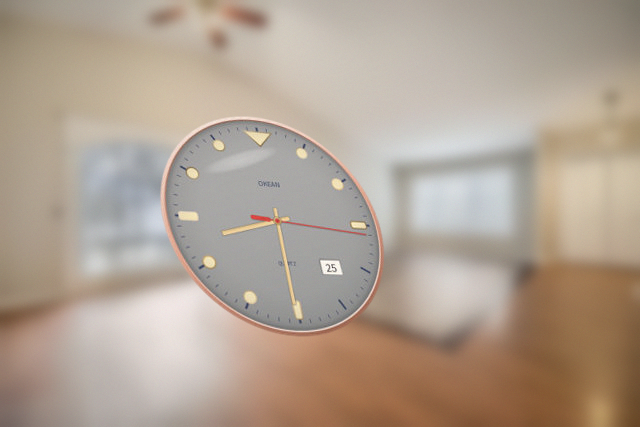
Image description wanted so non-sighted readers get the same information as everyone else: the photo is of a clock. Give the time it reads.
8:30:16
